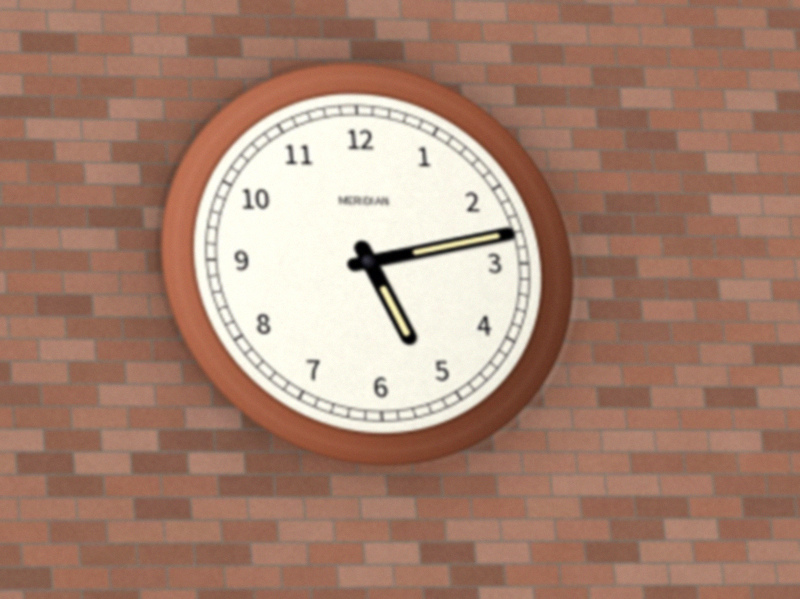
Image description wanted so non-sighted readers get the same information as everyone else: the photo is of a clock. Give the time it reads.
5:13
